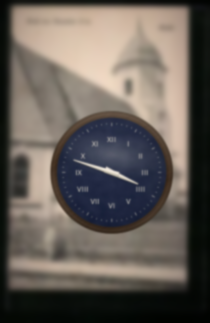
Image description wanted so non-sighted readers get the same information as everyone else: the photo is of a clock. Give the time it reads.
3:48
